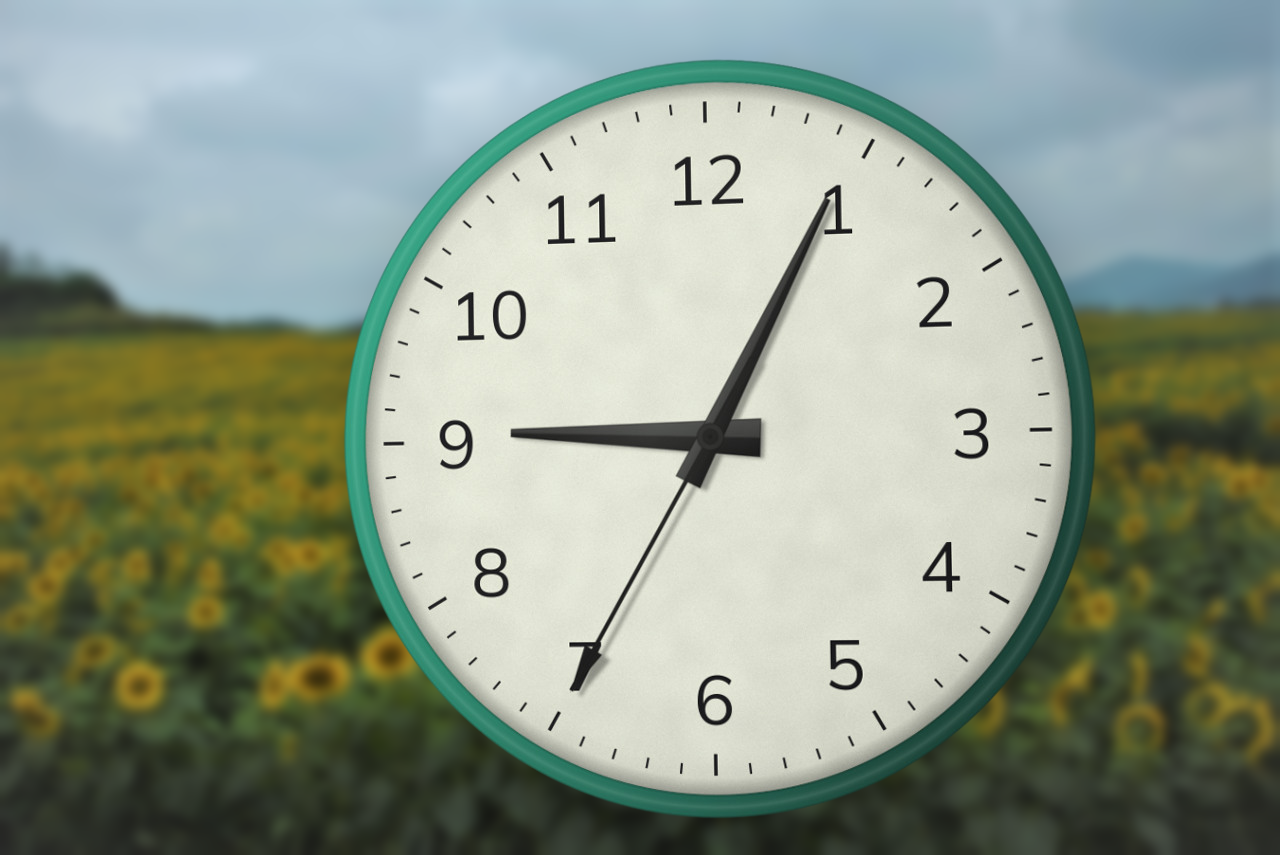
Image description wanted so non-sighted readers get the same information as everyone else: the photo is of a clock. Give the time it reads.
9:04:35
